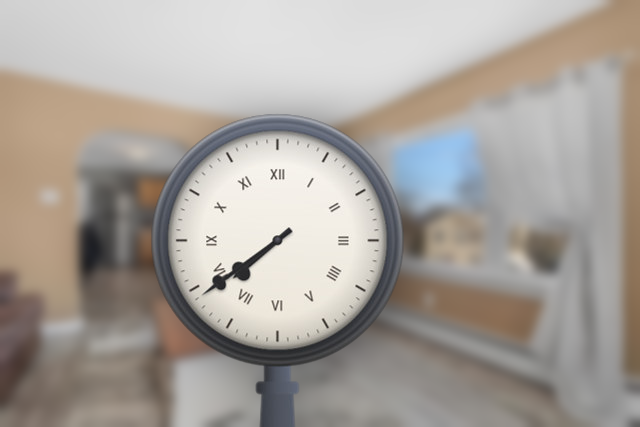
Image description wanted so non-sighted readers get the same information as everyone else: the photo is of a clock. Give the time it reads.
7:39
